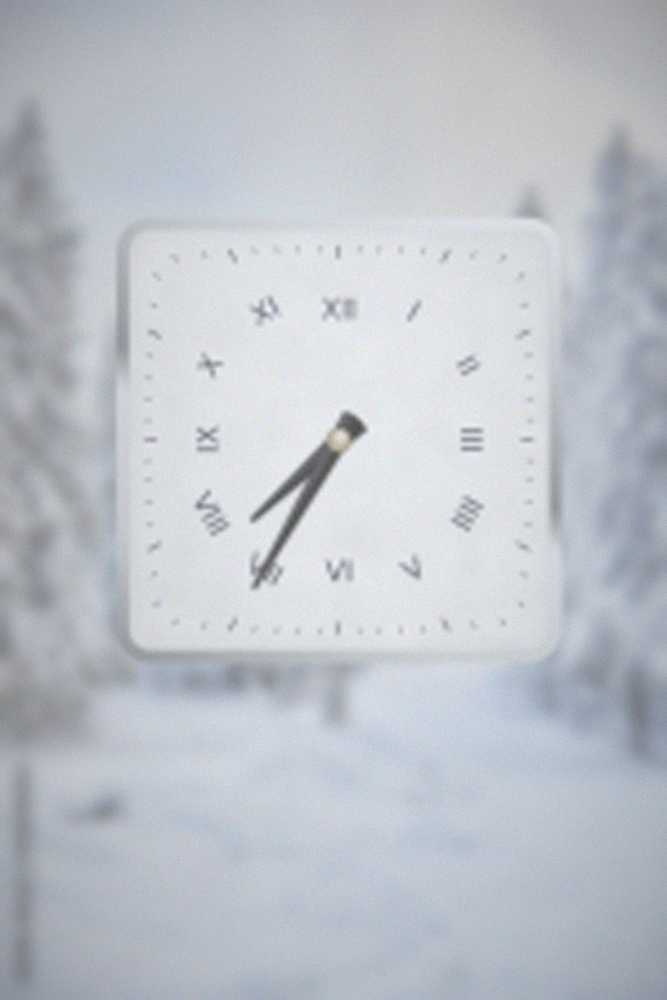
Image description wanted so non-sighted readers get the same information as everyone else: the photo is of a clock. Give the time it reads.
7:35
